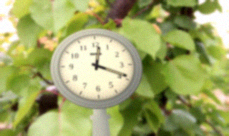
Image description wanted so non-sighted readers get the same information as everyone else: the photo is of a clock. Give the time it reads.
12:19
